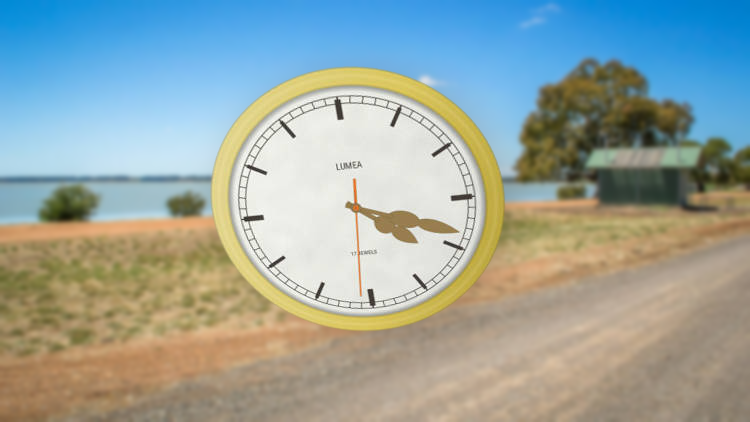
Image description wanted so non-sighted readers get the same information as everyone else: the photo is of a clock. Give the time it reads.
4:18:31
